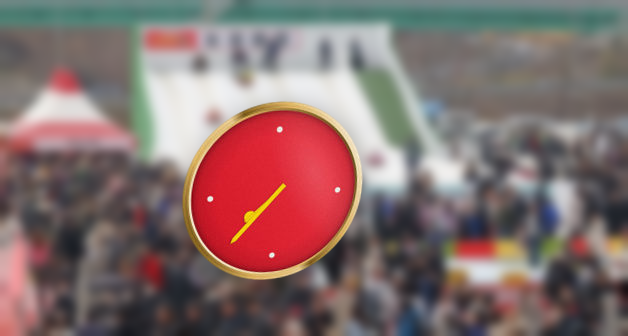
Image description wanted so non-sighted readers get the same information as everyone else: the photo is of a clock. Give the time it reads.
7:37
